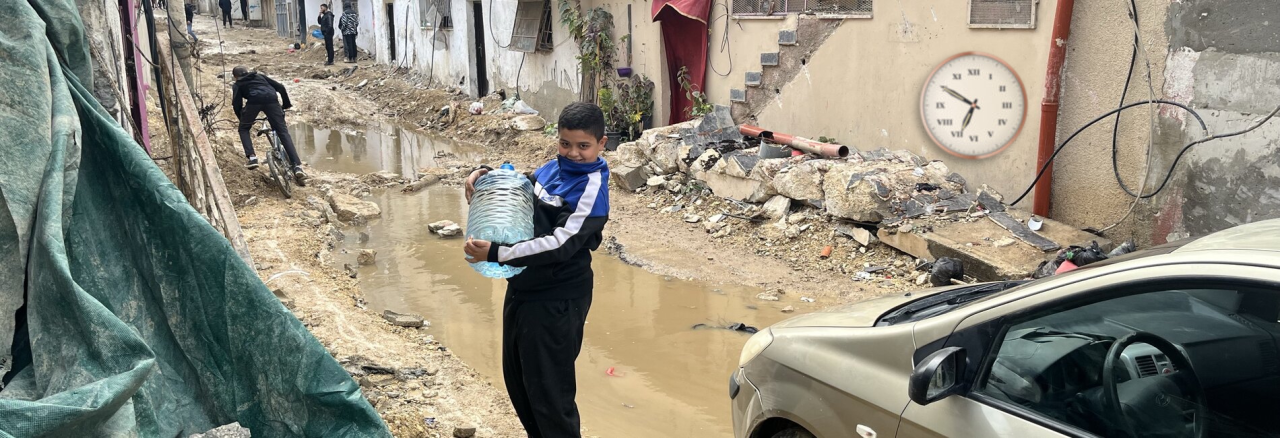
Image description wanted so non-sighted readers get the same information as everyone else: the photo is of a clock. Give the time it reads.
6:50
